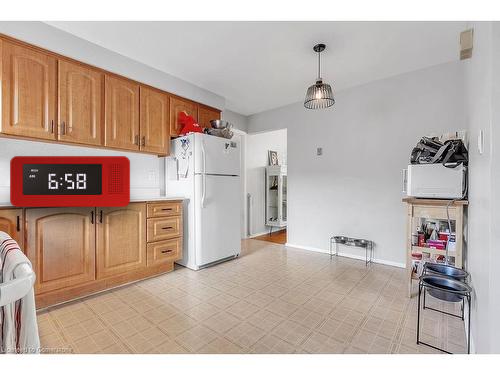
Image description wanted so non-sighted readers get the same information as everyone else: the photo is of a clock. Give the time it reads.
6:58
